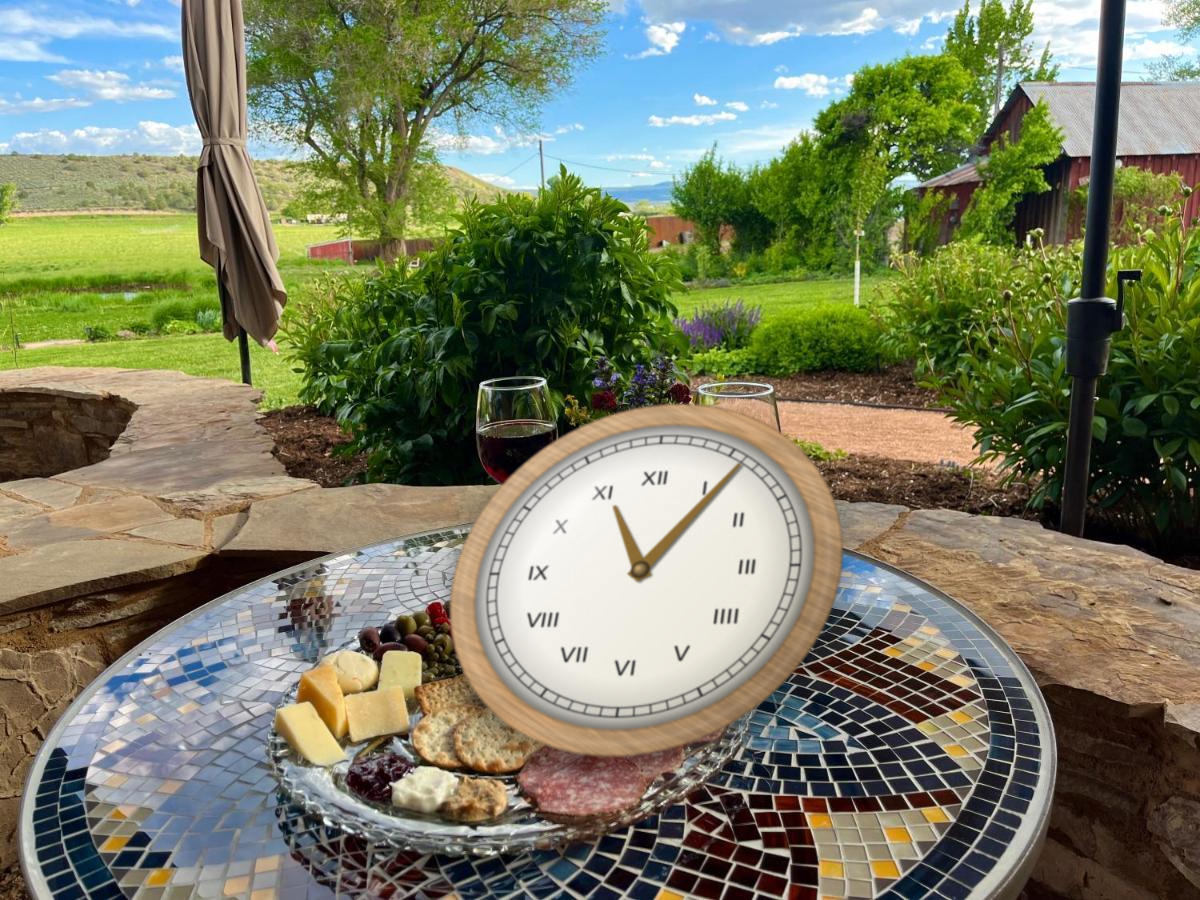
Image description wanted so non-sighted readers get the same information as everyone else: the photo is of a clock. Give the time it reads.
11:06
